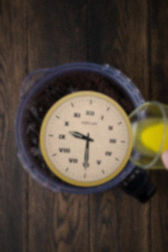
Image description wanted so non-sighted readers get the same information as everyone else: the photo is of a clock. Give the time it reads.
9:30
